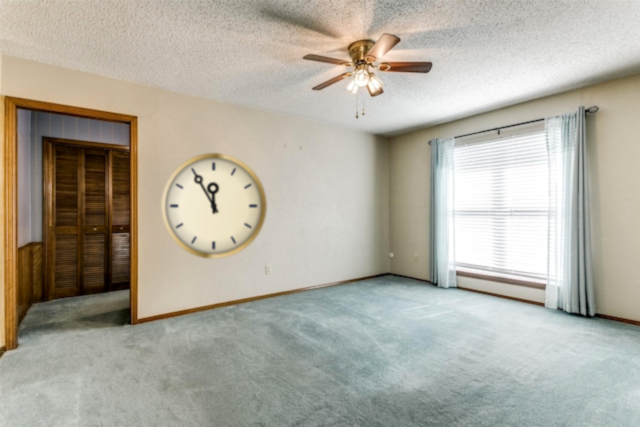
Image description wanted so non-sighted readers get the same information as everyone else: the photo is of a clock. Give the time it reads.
11:55
